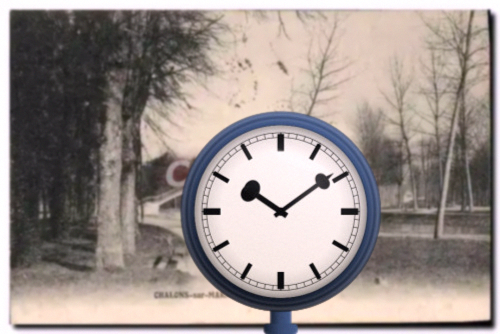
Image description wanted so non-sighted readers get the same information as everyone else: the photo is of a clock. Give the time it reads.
10:09
